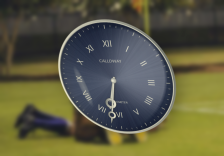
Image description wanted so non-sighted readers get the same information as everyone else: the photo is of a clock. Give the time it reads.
6:32
